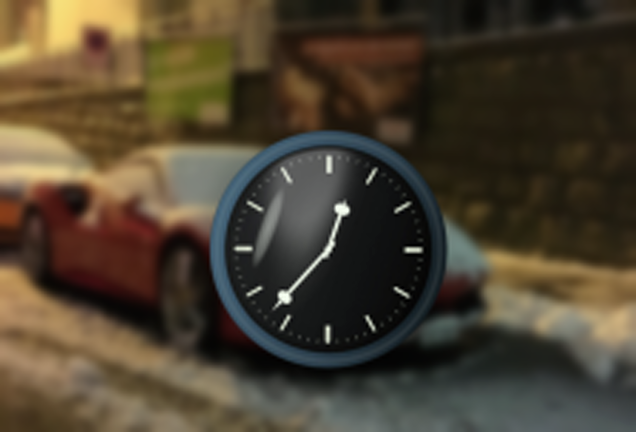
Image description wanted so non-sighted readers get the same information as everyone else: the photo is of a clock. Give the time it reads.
12:37
